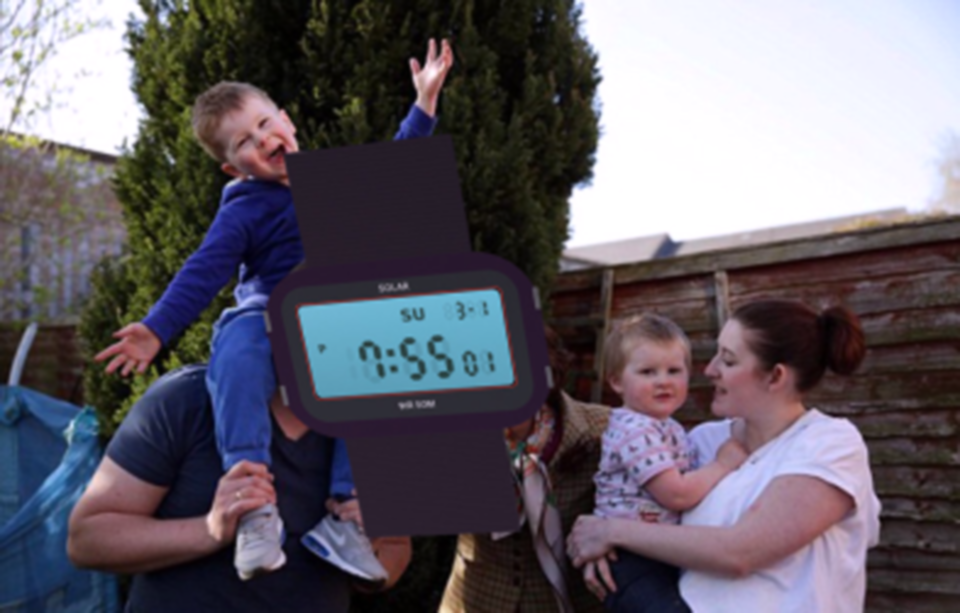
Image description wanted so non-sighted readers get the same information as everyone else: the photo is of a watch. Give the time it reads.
7:55:01
